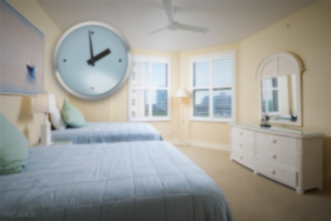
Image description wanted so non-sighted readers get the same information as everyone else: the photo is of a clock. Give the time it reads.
1:59
